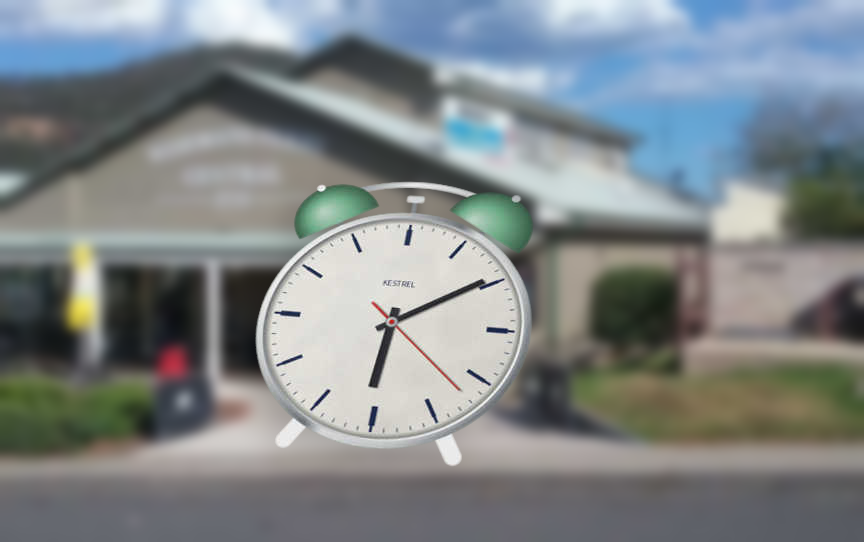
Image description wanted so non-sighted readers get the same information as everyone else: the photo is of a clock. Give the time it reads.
6:09:22
